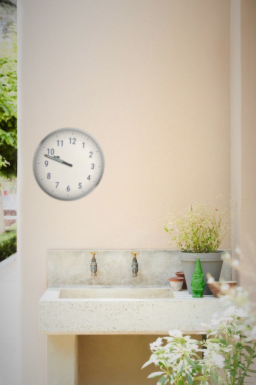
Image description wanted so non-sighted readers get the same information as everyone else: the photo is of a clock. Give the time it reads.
9:48
